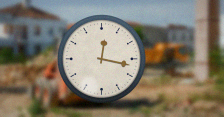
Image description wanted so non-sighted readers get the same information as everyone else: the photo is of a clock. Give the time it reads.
12:17
